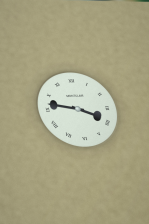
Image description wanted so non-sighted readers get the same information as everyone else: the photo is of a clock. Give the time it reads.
3:47
